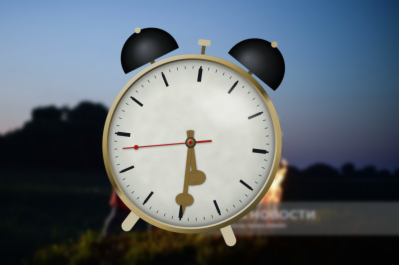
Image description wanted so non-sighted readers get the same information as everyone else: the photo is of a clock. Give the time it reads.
5:29:43
